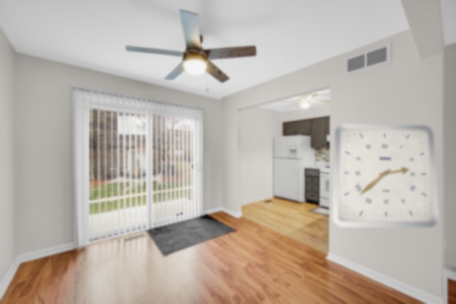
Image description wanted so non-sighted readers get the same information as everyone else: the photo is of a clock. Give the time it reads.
2:38
